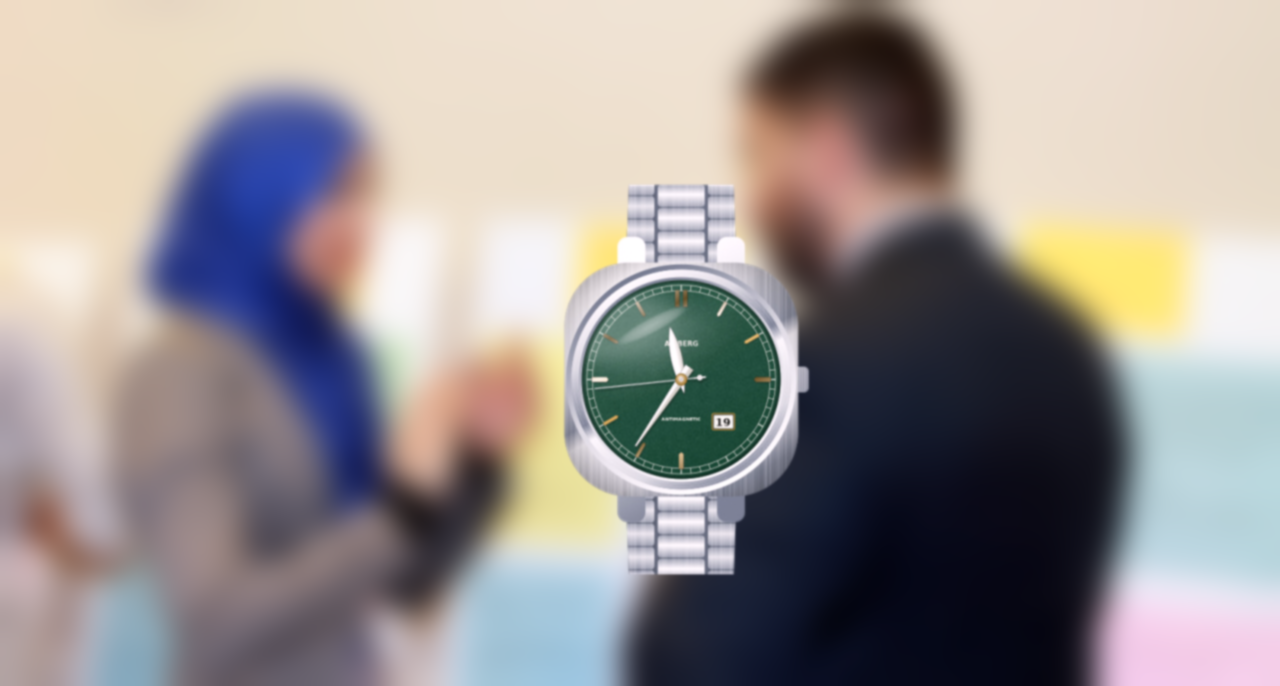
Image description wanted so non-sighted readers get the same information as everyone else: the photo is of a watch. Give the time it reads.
11:35:44
